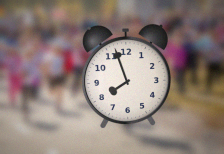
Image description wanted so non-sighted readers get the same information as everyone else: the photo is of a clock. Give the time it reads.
7:57
